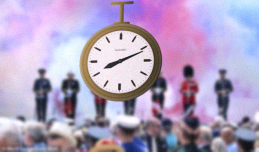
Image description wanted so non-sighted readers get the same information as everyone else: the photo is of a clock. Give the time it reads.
8:11
